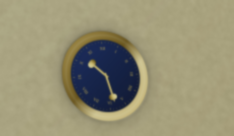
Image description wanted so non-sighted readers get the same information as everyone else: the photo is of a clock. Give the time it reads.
10:28
